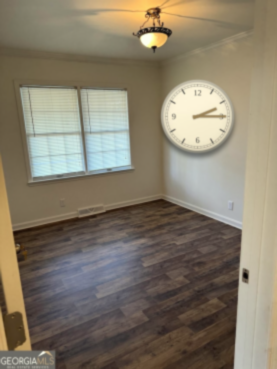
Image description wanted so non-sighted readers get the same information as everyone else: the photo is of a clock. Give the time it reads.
2:15
